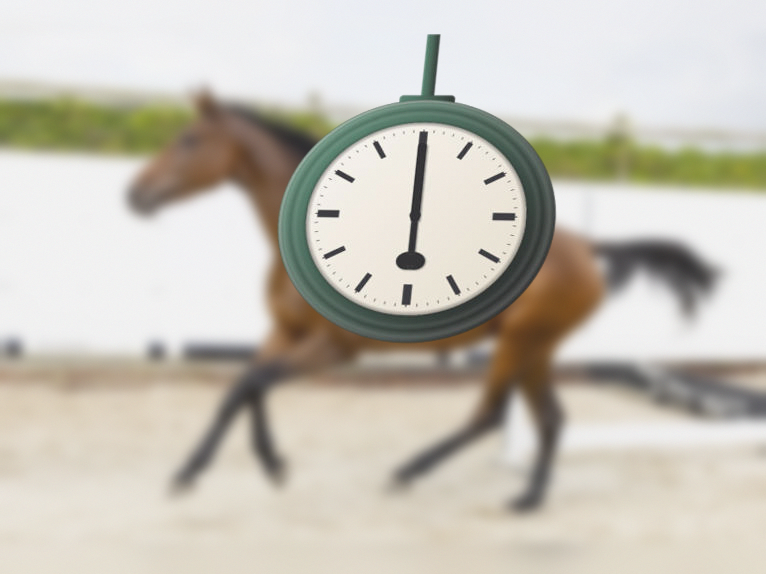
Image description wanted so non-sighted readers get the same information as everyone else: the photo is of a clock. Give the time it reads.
6:00
